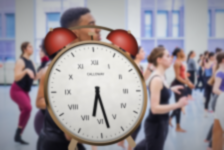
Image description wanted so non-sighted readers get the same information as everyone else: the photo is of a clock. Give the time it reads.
6:28
